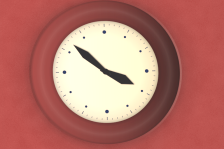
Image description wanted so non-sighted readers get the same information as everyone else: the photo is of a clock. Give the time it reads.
3:52
